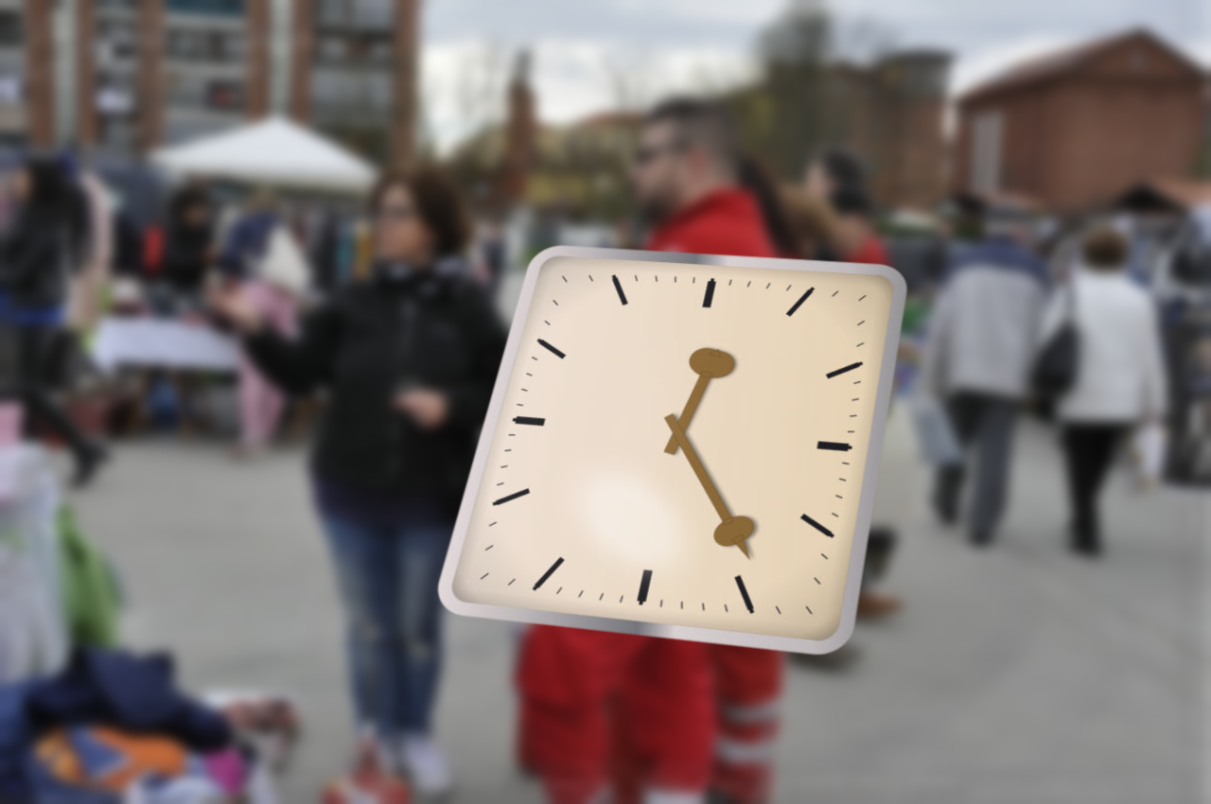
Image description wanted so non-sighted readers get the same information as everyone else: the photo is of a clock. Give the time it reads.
12:24
